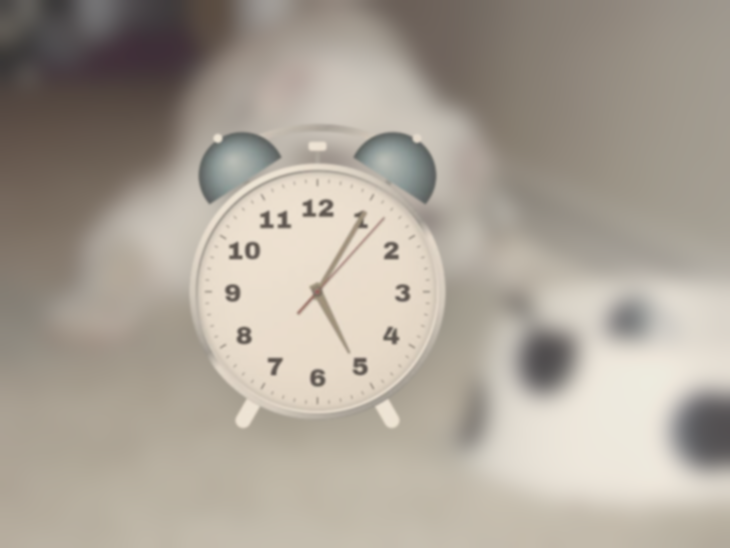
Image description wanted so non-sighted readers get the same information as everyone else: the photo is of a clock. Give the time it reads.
5:05:07
